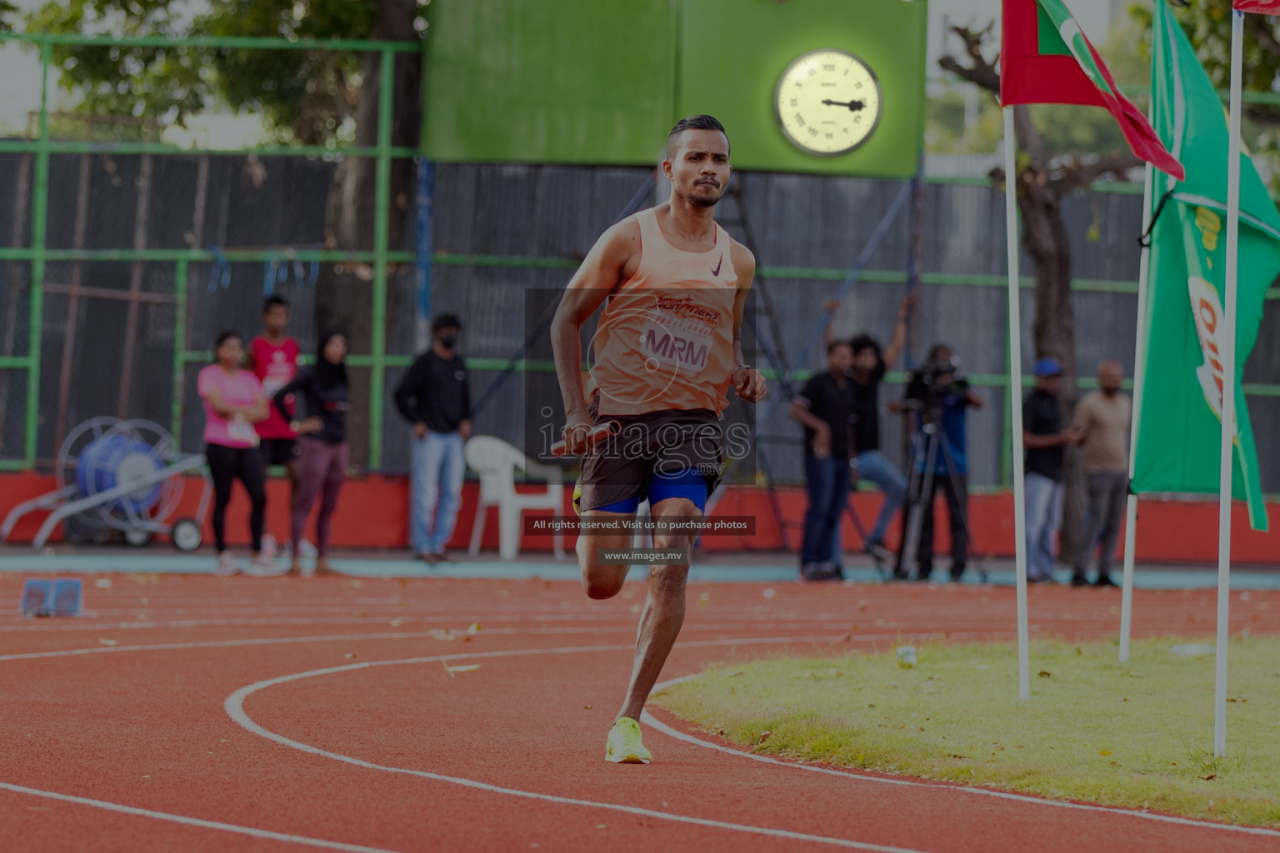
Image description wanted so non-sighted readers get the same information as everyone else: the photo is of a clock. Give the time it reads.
3:16
